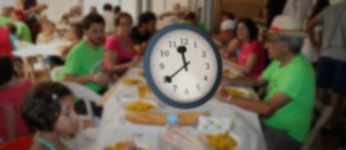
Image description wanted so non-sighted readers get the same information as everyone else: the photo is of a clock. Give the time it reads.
11:39
